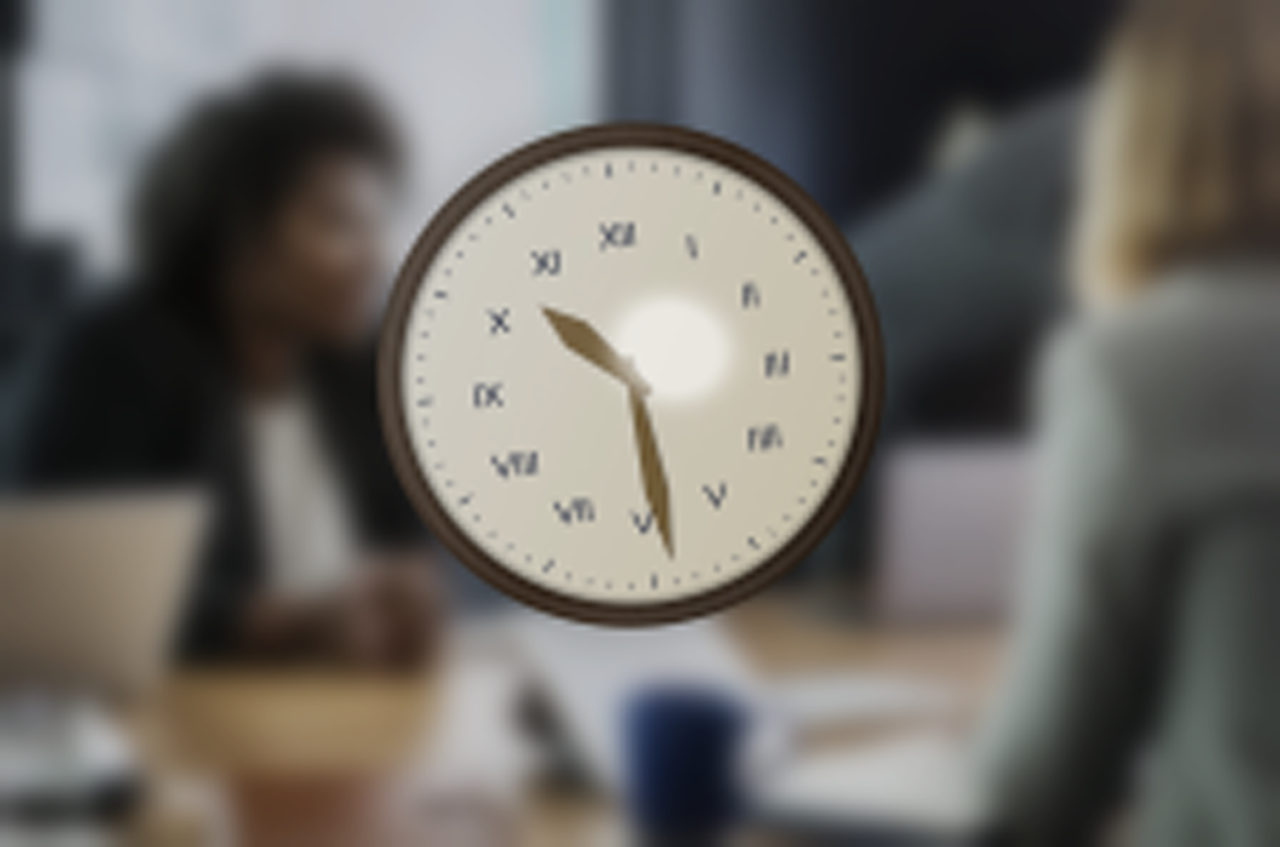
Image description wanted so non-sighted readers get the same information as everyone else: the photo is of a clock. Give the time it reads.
10:29
